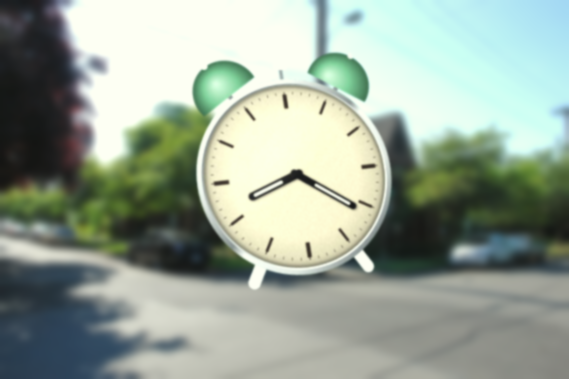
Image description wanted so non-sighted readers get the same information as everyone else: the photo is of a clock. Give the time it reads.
8:21
